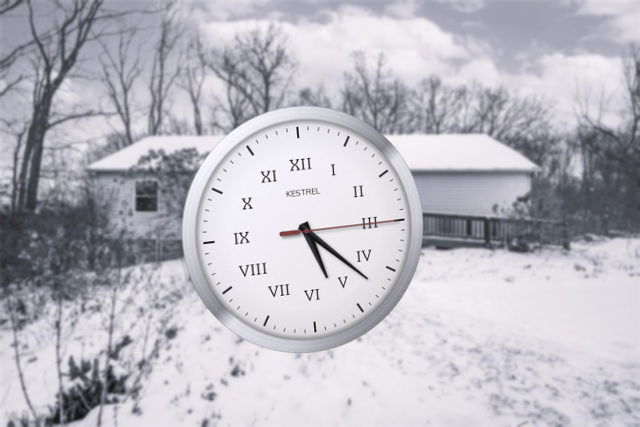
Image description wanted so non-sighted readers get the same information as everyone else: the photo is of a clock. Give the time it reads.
5:22:15
